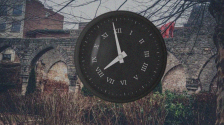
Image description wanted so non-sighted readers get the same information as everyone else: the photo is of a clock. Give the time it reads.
7:59
